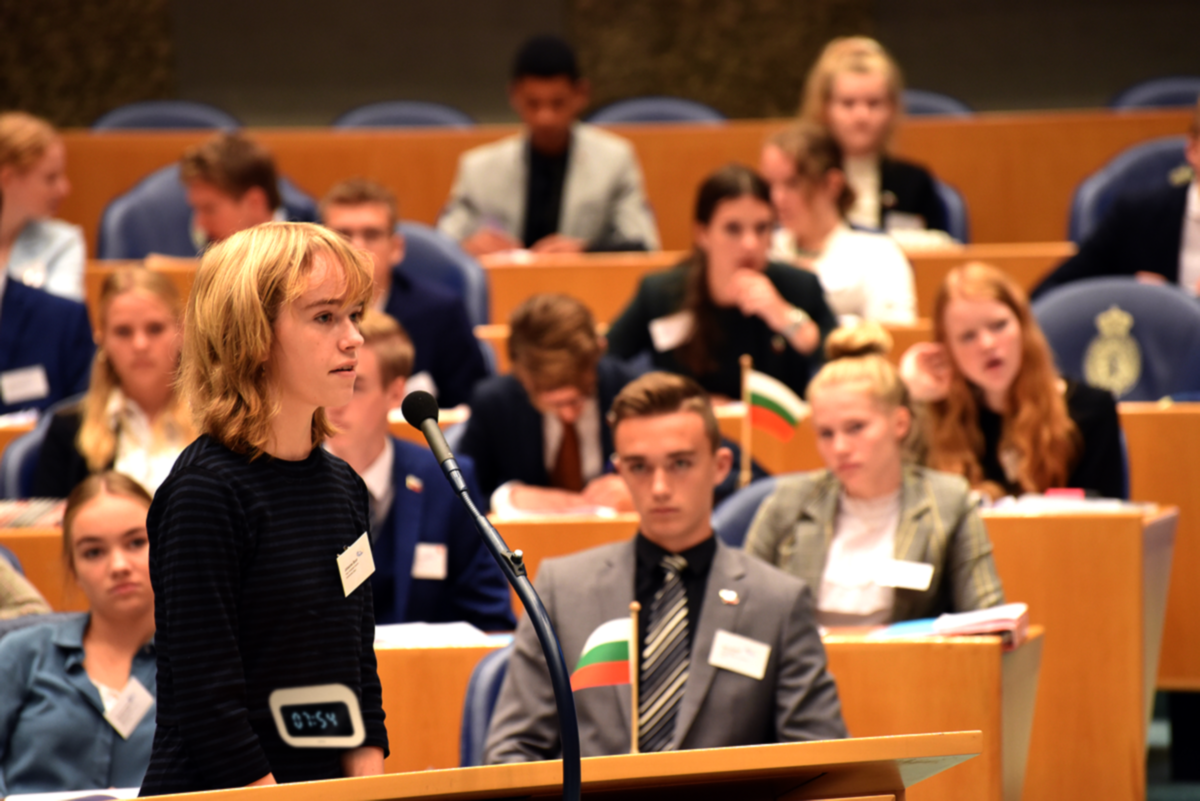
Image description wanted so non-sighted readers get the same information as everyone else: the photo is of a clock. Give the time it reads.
7:54
